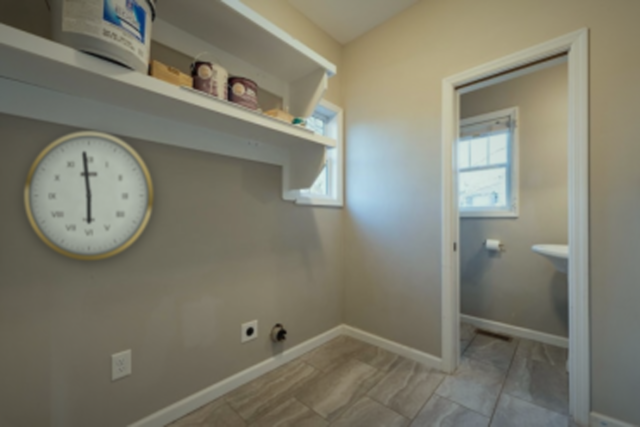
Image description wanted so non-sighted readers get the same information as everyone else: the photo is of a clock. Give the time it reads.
5:59
